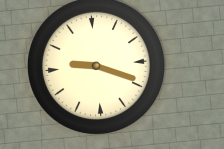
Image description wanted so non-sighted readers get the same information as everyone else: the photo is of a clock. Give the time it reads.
9:19
